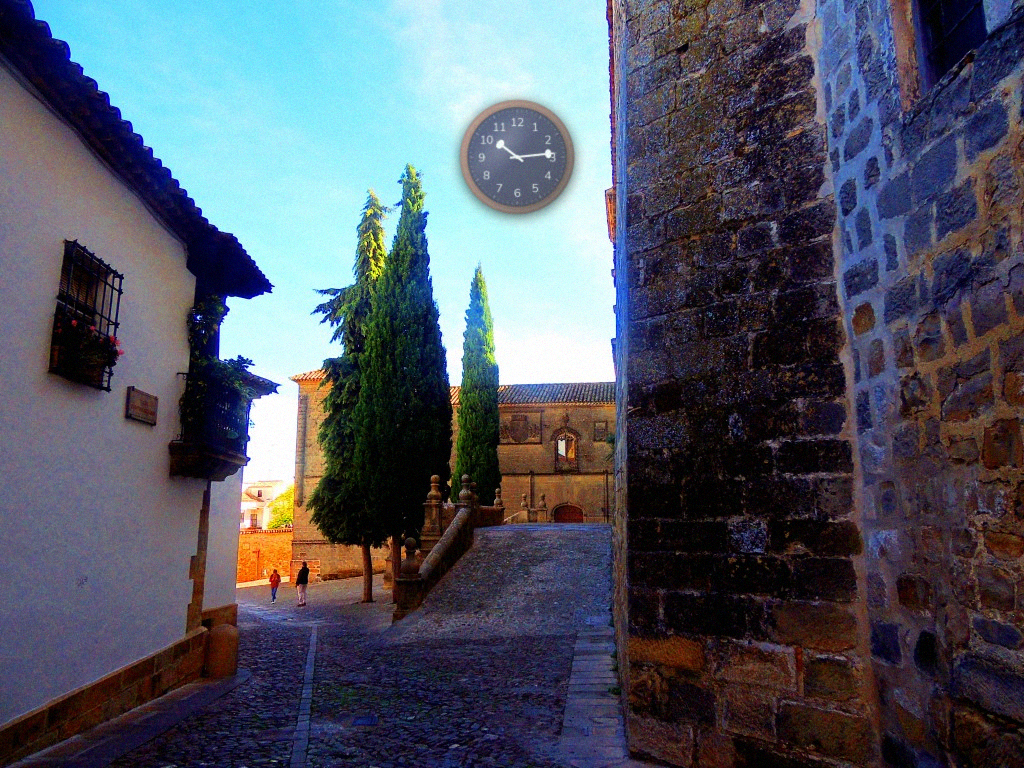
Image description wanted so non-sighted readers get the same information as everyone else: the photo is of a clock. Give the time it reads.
10:14
